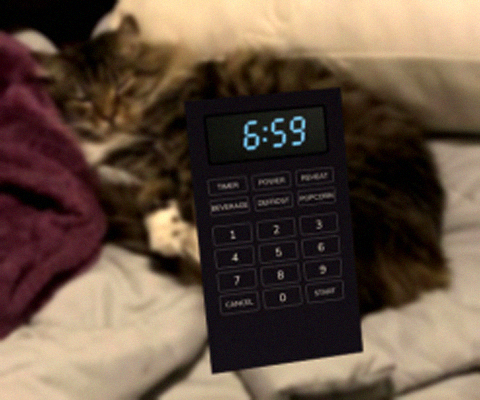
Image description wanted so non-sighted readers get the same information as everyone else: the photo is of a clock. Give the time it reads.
6:59
